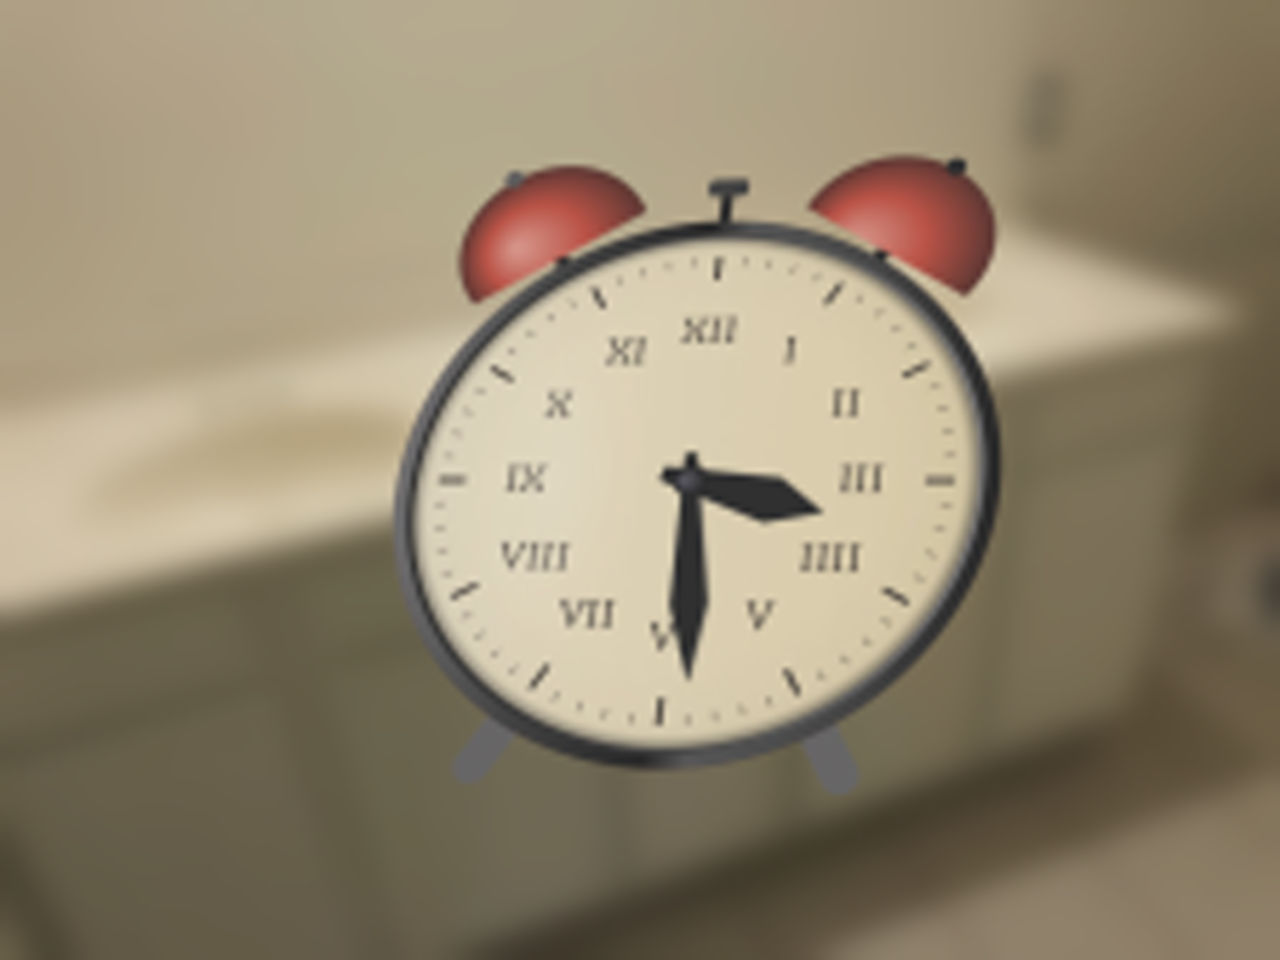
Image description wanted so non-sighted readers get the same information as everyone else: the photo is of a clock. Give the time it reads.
3:29
